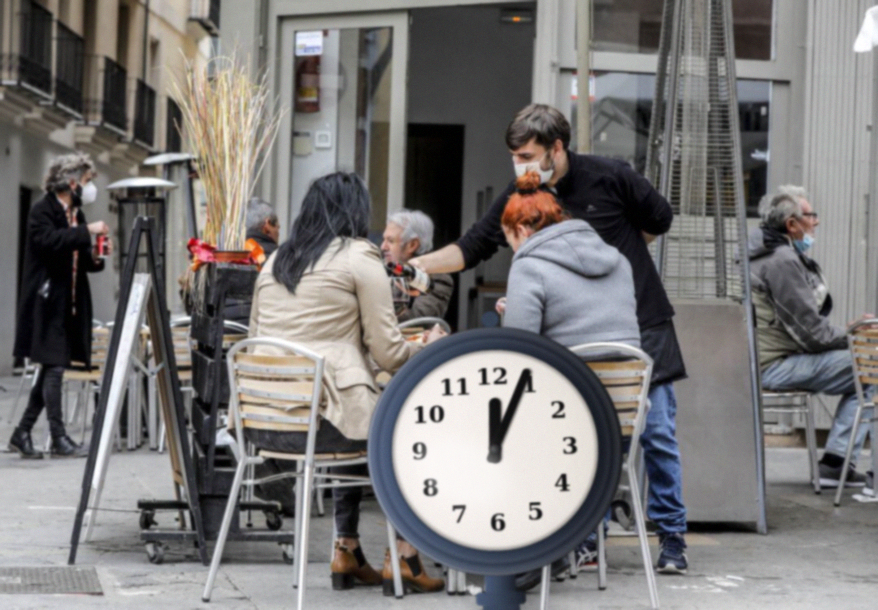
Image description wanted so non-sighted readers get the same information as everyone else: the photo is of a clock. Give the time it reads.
12:04
